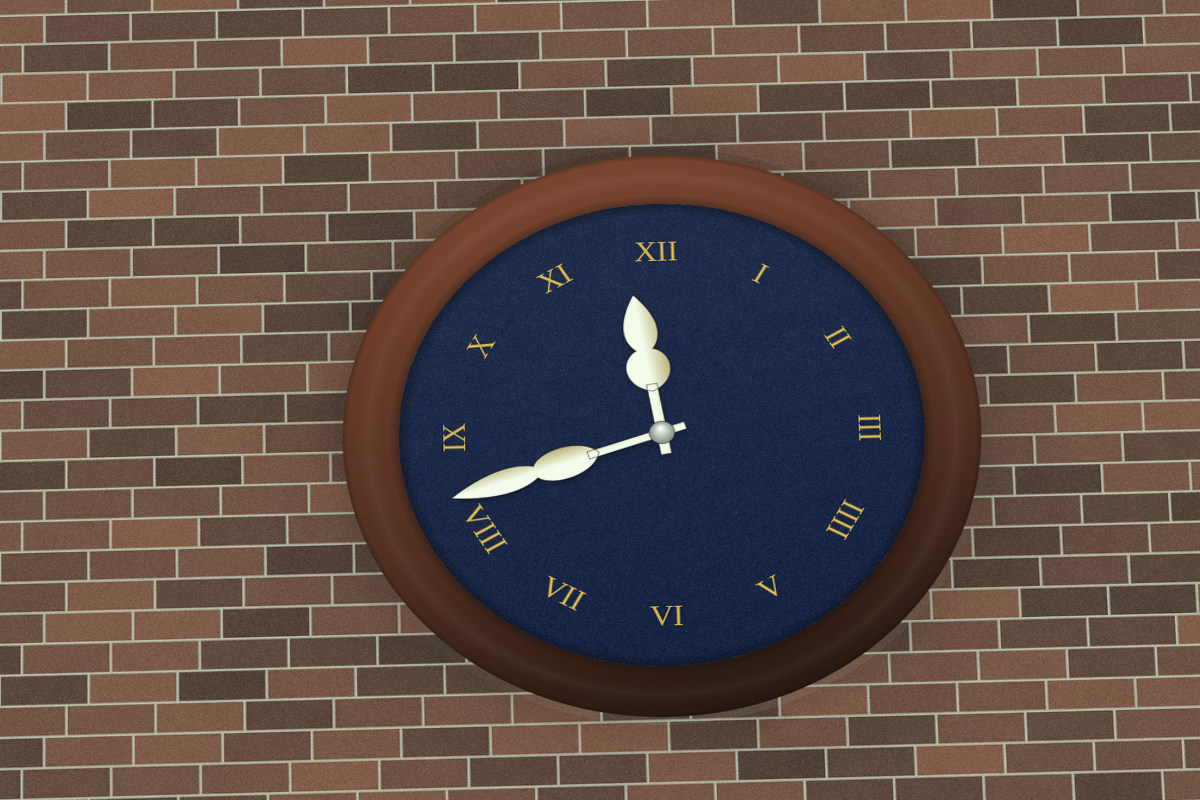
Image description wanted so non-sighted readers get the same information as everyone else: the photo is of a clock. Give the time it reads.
11:42
